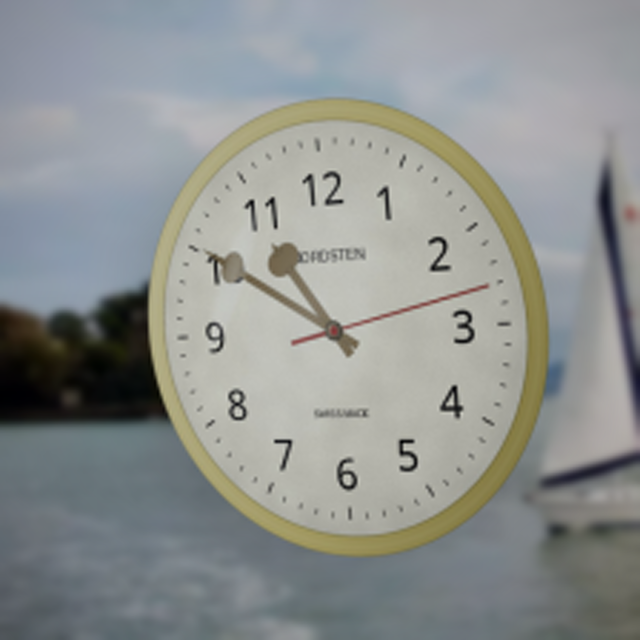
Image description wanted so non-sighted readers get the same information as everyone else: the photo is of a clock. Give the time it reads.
10:50:13
